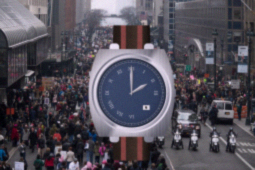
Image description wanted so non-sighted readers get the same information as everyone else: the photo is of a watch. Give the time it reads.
2:00
